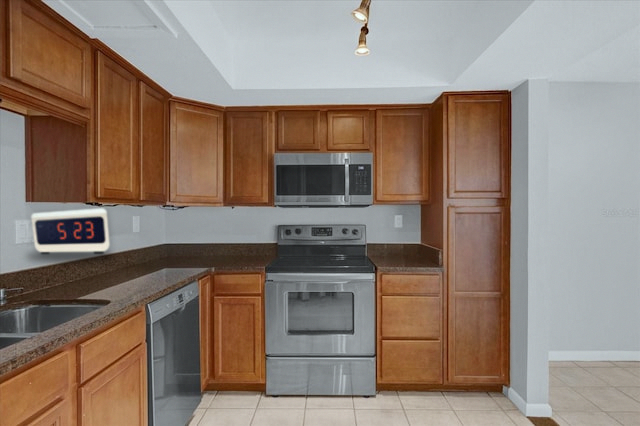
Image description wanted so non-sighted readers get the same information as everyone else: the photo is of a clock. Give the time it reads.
5:23
